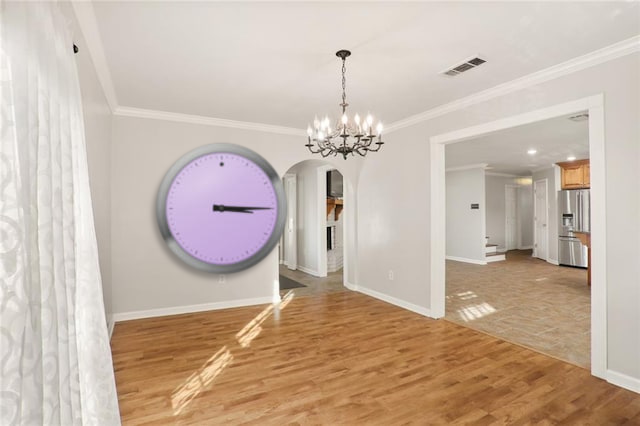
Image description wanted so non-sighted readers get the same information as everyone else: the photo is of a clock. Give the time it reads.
3:15
